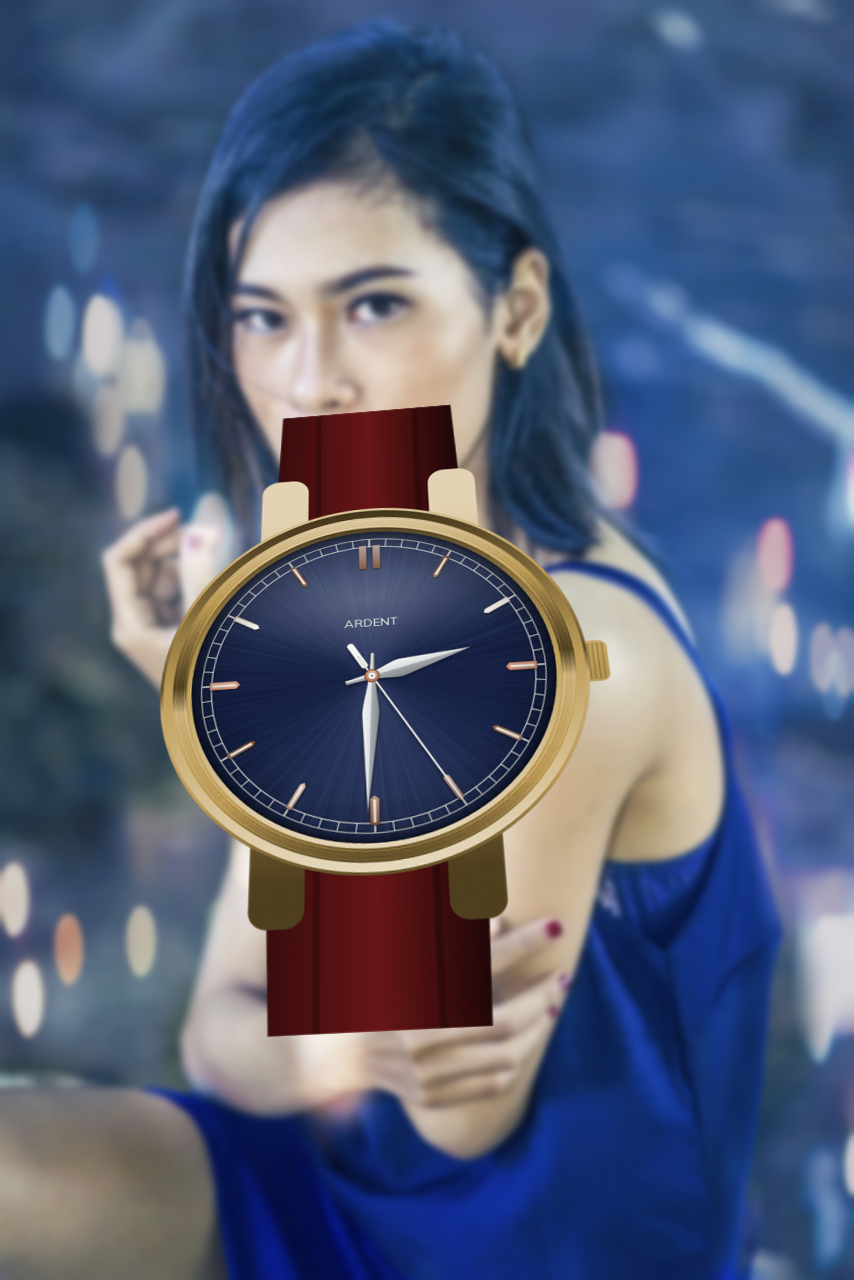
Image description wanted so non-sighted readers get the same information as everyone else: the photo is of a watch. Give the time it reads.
2:30:25
